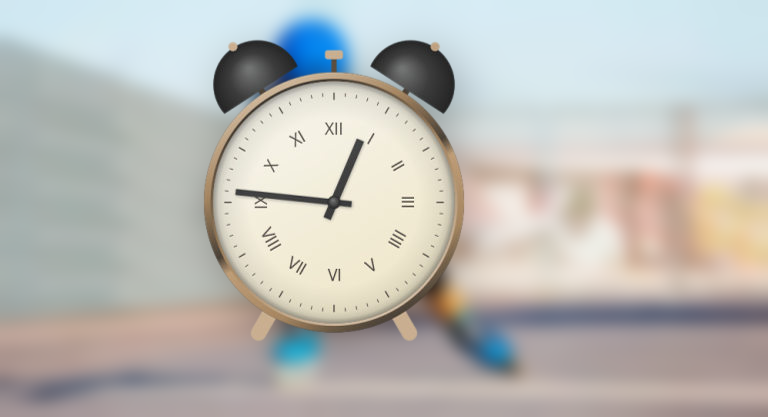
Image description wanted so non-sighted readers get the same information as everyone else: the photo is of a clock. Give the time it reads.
12:46
